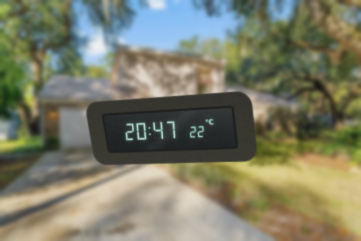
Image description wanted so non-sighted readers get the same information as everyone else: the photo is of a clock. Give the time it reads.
20:47
